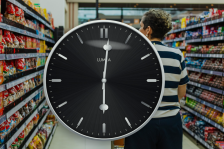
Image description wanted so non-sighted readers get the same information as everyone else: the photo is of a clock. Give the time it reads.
6:01
